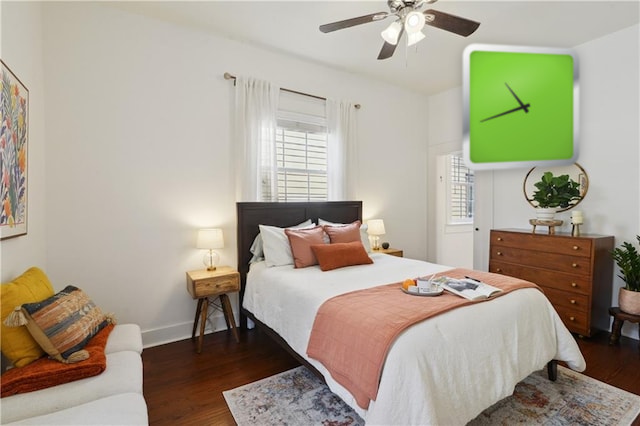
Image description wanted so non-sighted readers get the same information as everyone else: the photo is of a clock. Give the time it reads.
10:42
